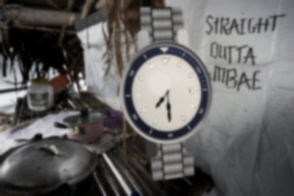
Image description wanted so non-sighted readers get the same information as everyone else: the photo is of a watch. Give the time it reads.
7:30
